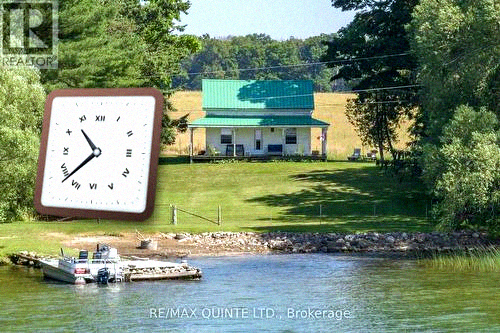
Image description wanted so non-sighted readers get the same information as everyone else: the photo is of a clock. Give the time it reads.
10:38
